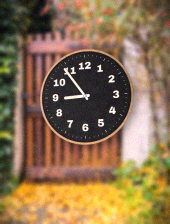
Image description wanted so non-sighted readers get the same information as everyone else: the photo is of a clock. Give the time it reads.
8:54
